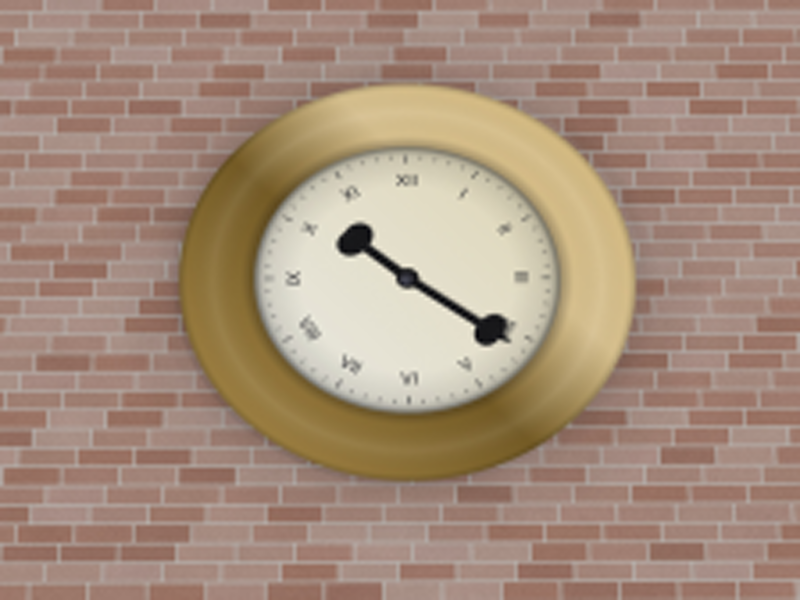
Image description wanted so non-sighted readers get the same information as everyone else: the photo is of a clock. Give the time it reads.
10:21
